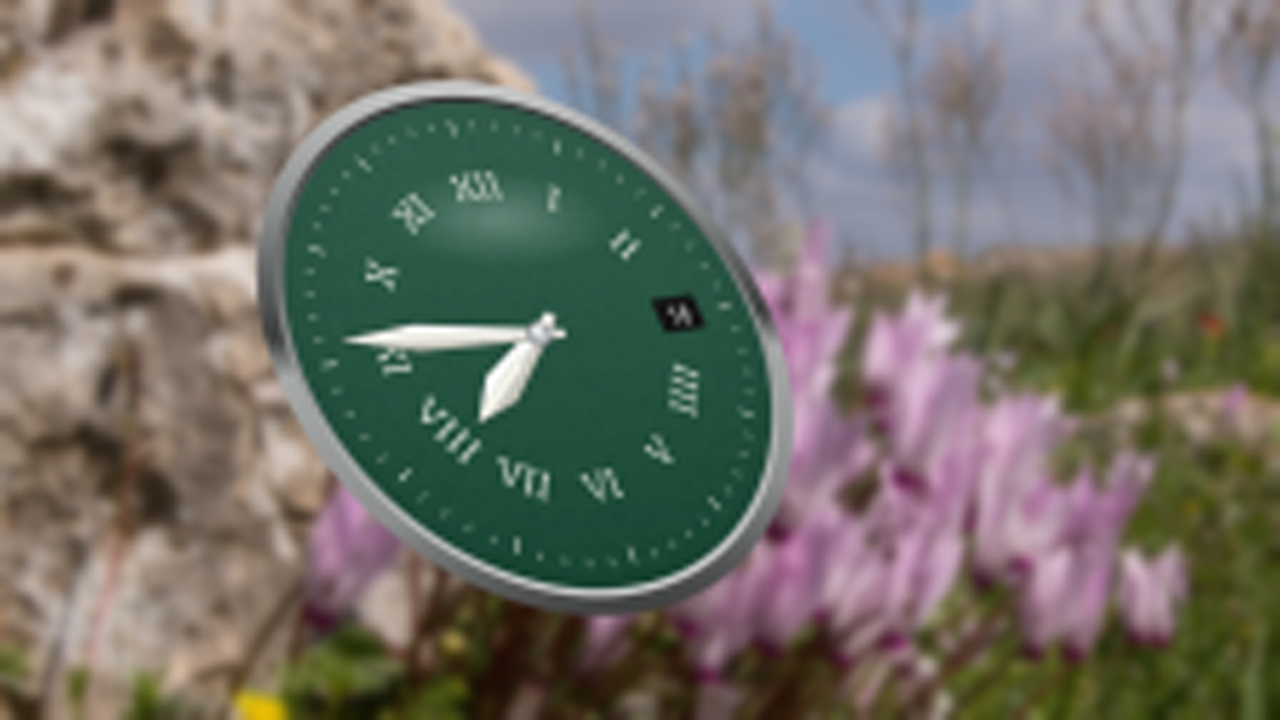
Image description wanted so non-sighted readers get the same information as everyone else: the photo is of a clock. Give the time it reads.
7:46
